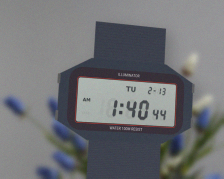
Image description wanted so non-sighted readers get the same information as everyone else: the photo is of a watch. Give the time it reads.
1:40:44
